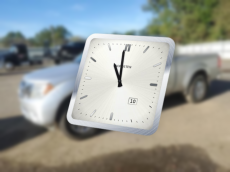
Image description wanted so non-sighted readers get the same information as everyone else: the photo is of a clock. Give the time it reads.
10:59
